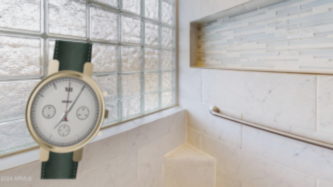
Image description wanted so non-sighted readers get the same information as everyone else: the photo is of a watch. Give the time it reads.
7:05
